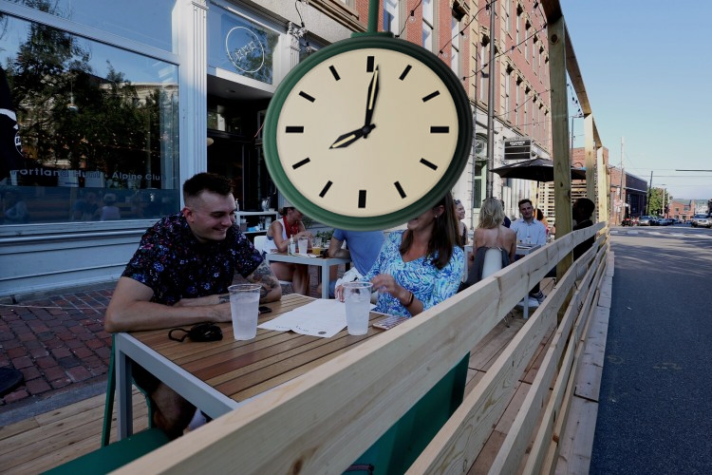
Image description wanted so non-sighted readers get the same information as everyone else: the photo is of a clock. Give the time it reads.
8:01
